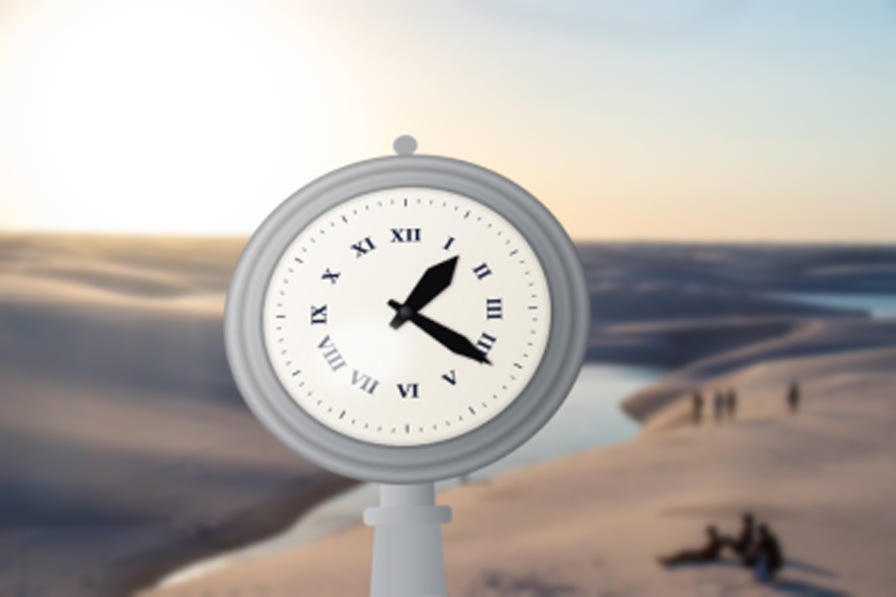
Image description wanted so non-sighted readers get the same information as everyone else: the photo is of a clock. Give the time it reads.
1:21
